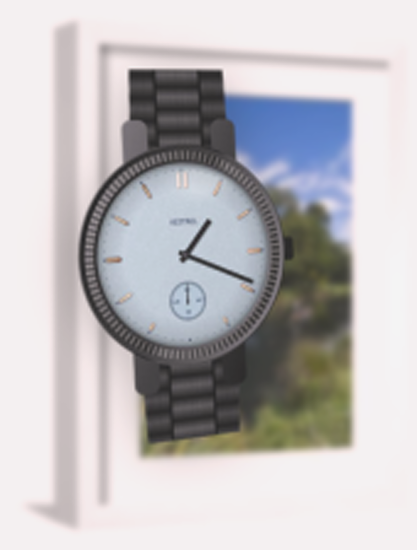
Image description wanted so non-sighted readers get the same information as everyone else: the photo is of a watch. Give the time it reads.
1:19
